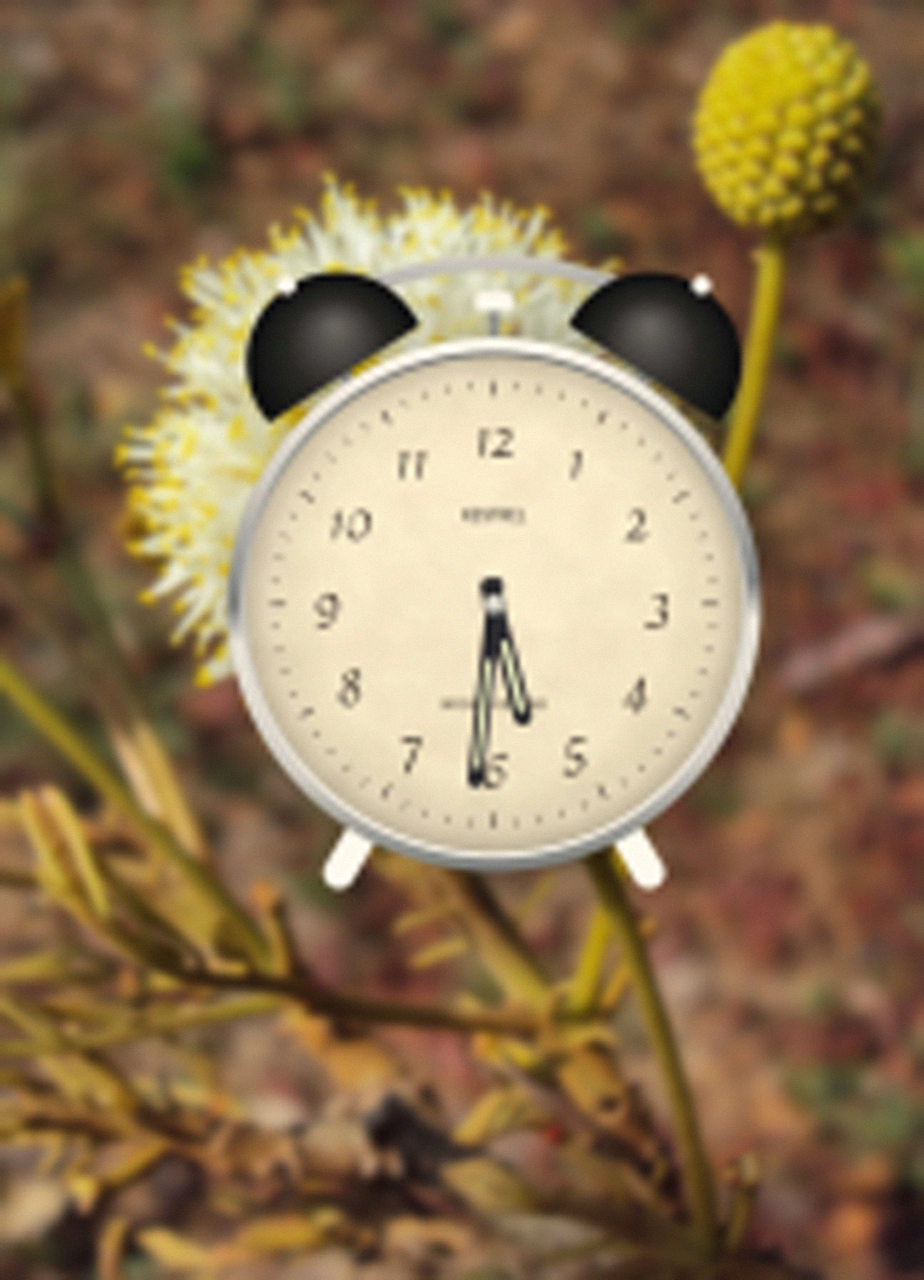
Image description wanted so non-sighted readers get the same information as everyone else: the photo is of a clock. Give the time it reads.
5:31
